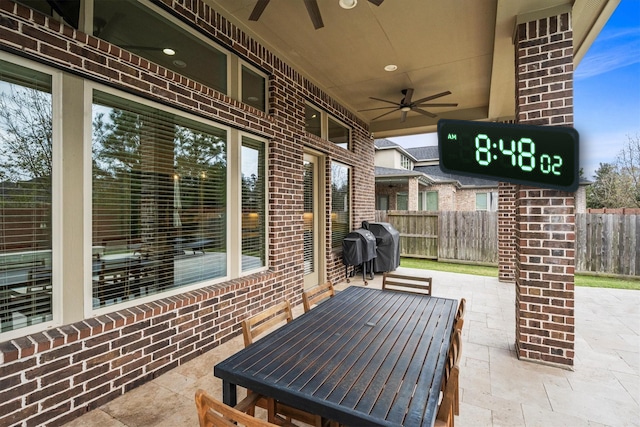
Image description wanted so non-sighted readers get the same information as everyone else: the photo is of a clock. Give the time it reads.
8:48:02
